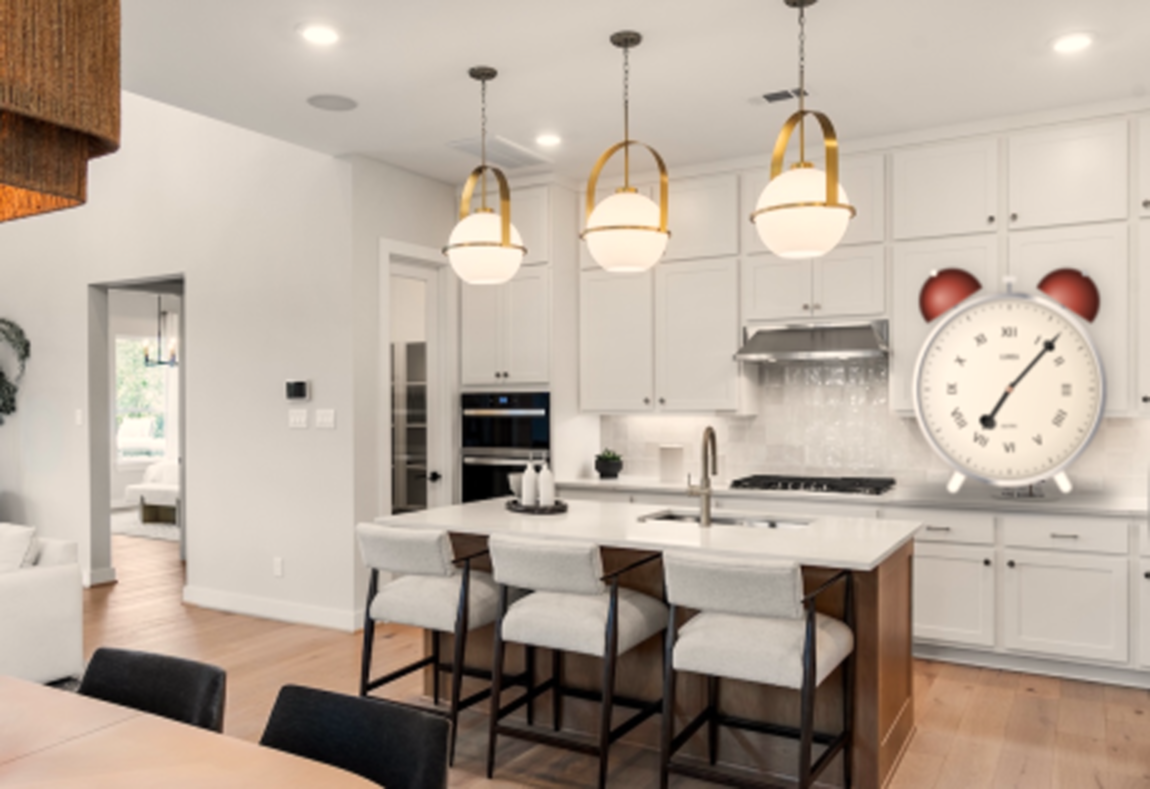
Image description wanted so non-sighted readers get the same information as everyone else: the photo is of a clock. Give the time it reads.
7:07
